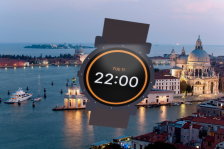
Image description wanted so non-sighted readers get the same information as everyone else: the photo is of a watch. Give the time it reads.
22:00
